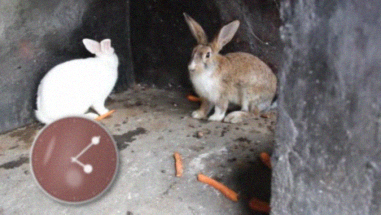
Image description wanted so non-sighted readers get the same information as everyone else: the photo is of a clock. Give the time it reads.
4:08
